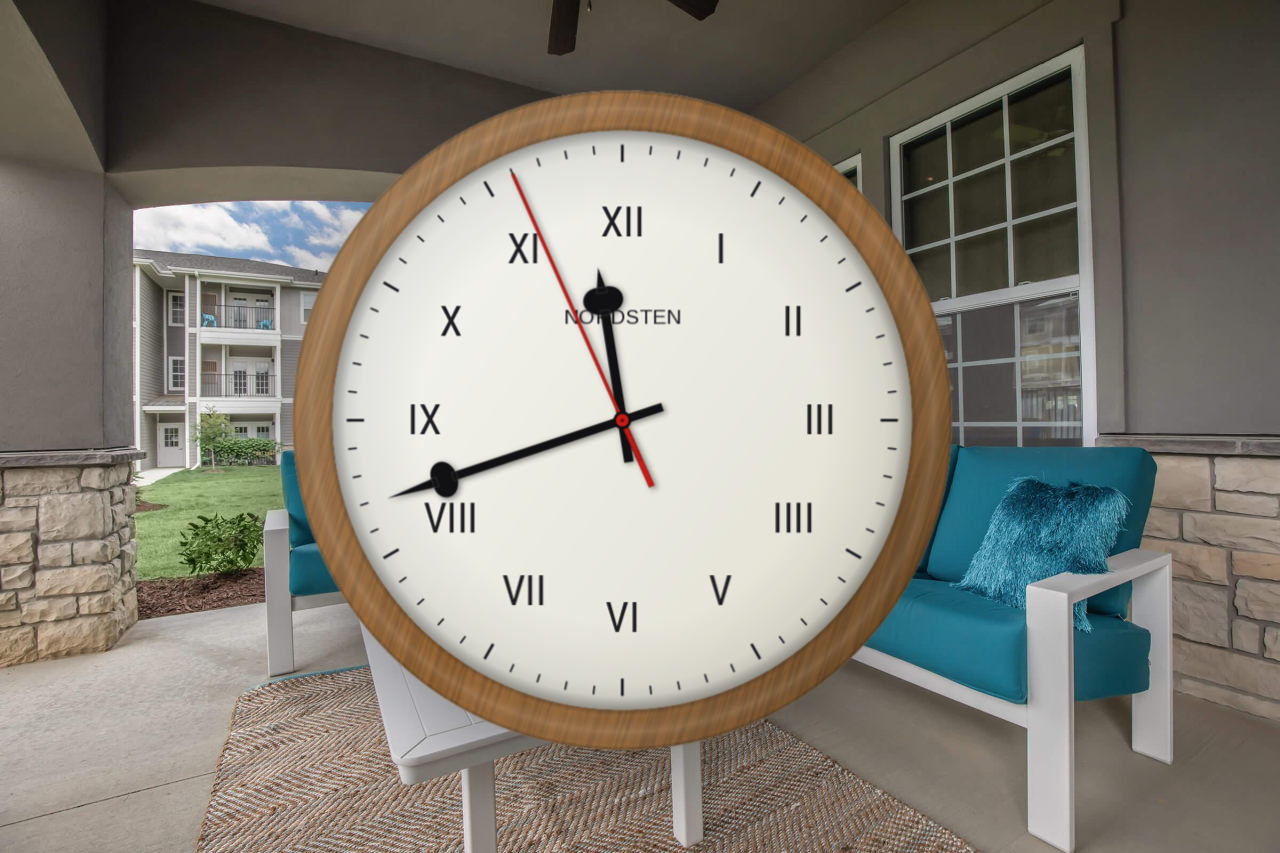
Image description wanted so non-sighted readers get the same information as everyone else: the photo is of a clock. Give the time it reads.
11:41:56
